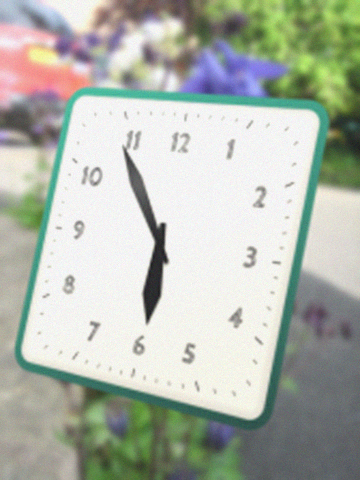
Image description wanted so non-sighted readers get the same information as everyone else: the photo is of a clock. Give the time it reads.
5:54
